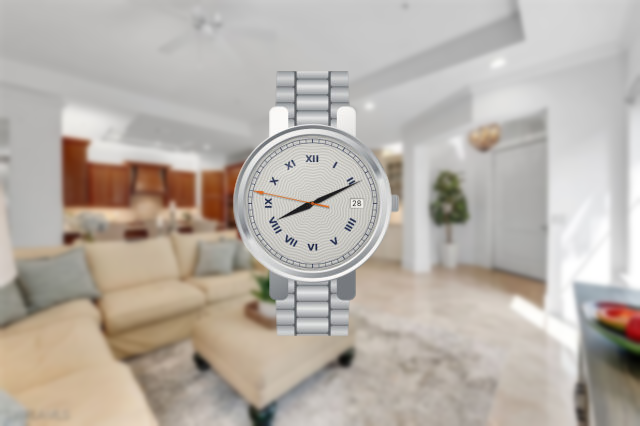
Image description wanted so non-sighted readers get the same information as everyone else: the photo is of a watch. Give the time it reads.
8:10:47
